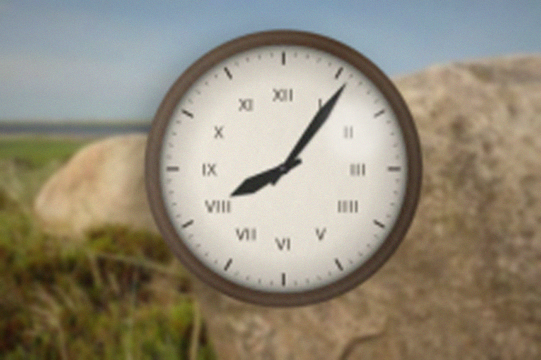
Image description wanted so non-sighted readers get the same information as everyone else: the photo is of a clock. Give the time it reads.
8:06
